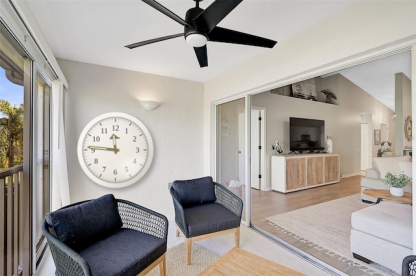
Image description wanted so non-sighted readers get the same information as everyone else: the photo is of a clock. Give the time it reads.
11:46
